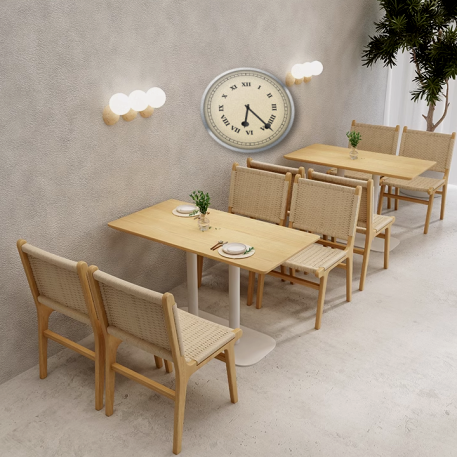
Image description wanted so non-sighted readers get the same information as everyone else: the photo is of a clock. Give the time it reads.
6:23
